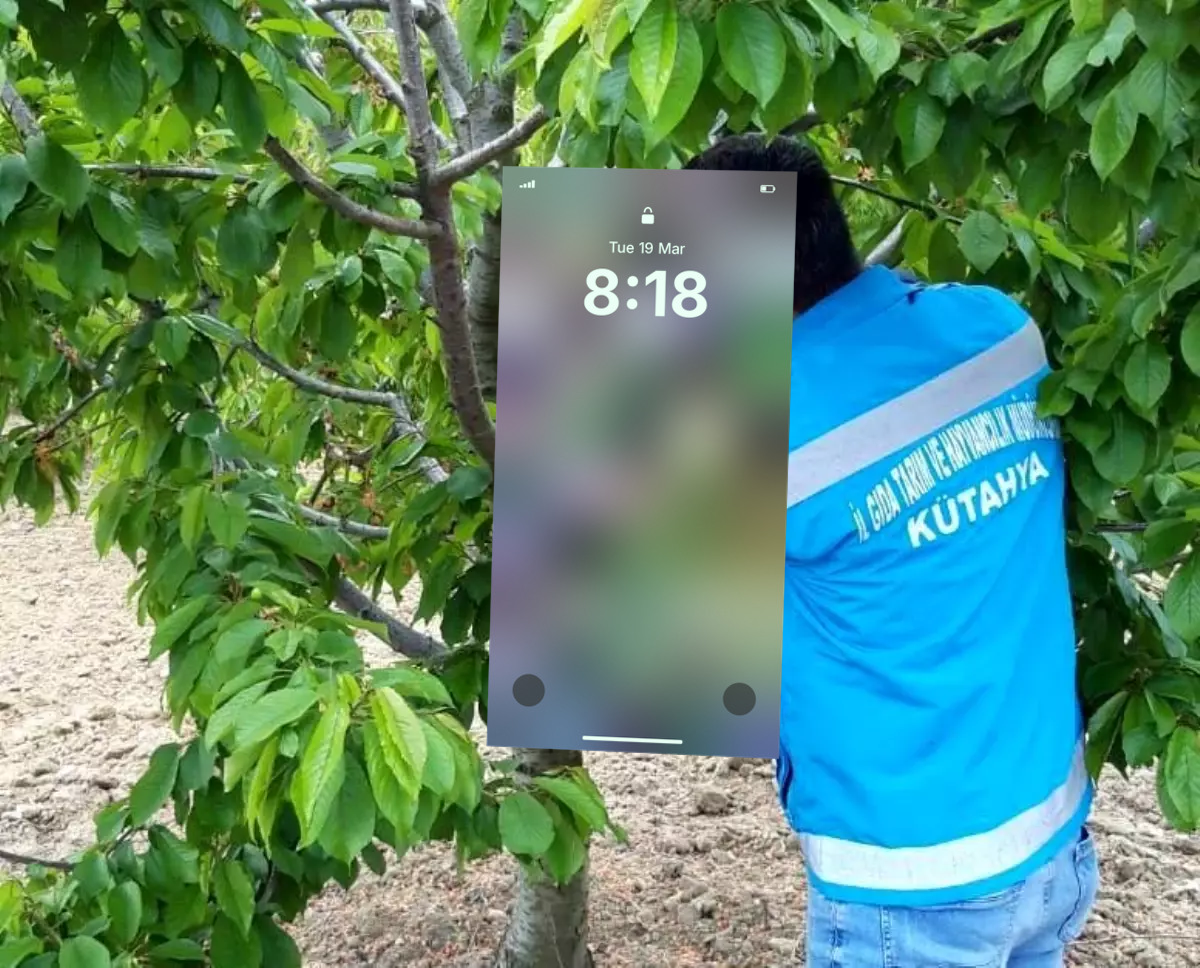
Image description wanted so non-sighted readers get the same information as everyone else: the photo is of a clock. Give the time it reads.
8:18
